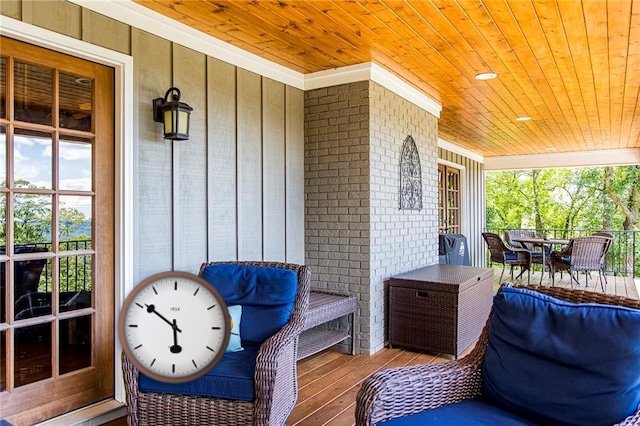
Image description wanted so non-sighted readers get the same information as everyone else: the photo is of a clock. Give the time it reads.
5:51
